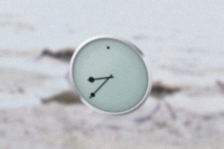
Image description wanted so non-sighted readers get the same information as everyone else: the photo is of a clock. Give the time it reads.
8:37
